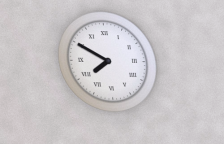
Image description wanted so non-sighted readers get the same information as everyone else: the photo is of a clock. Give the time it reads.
7:50
